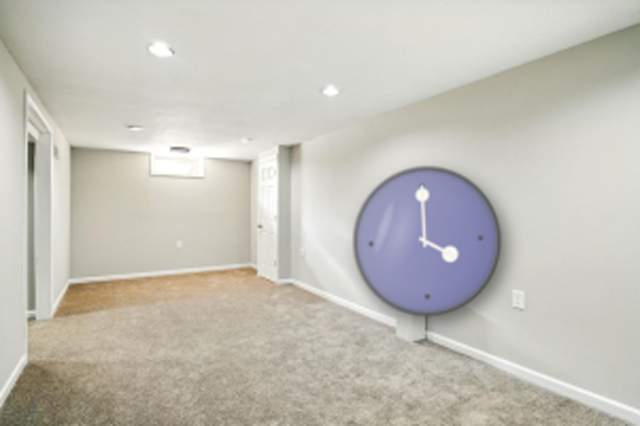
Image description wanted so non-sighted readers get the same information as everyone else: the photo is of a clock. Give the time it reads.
4:00
